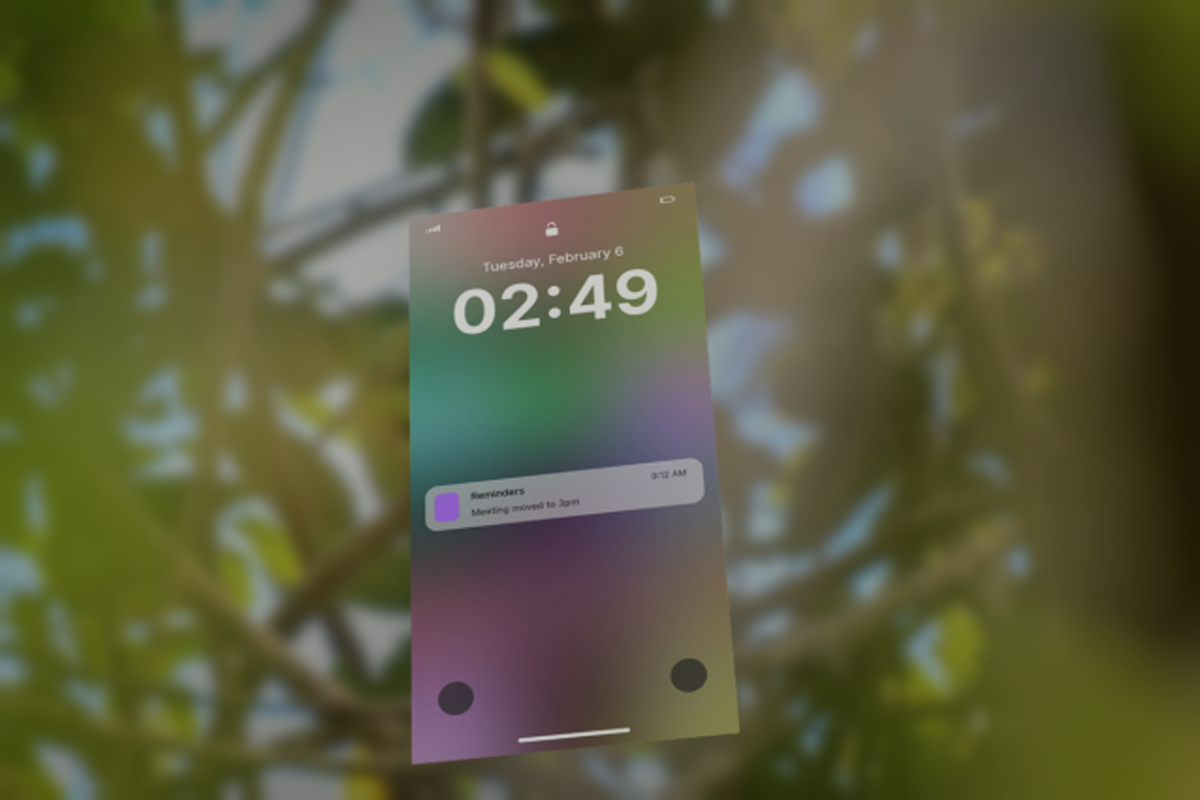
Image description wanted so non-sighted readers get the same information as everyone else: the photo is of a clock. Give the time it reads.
2:49
